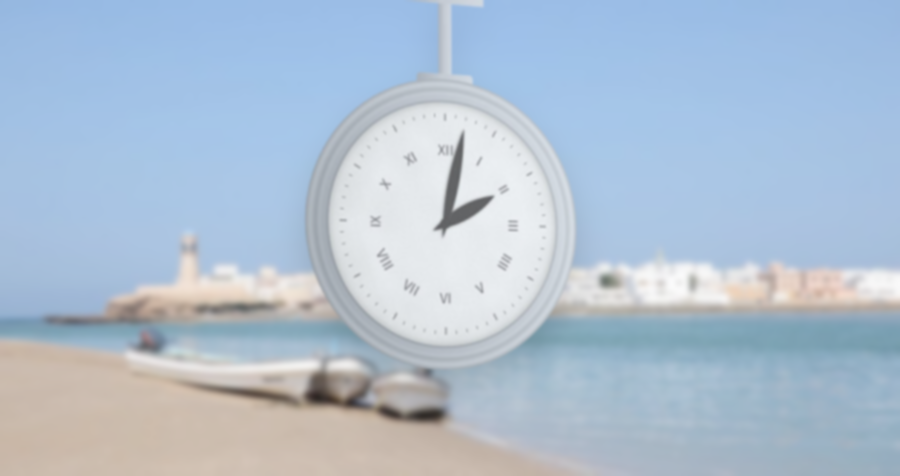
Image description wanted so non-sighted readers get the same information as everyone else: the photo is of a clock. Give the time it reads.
2:02
